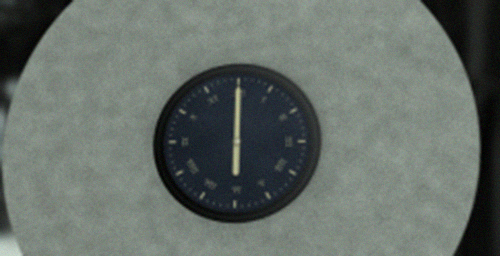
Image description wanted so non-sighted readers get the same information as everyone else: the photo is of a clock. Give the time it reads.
6:00
